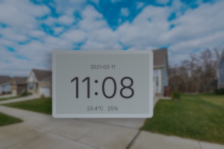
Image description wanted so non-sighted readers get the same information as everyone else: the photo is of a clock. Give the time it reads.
11:08
